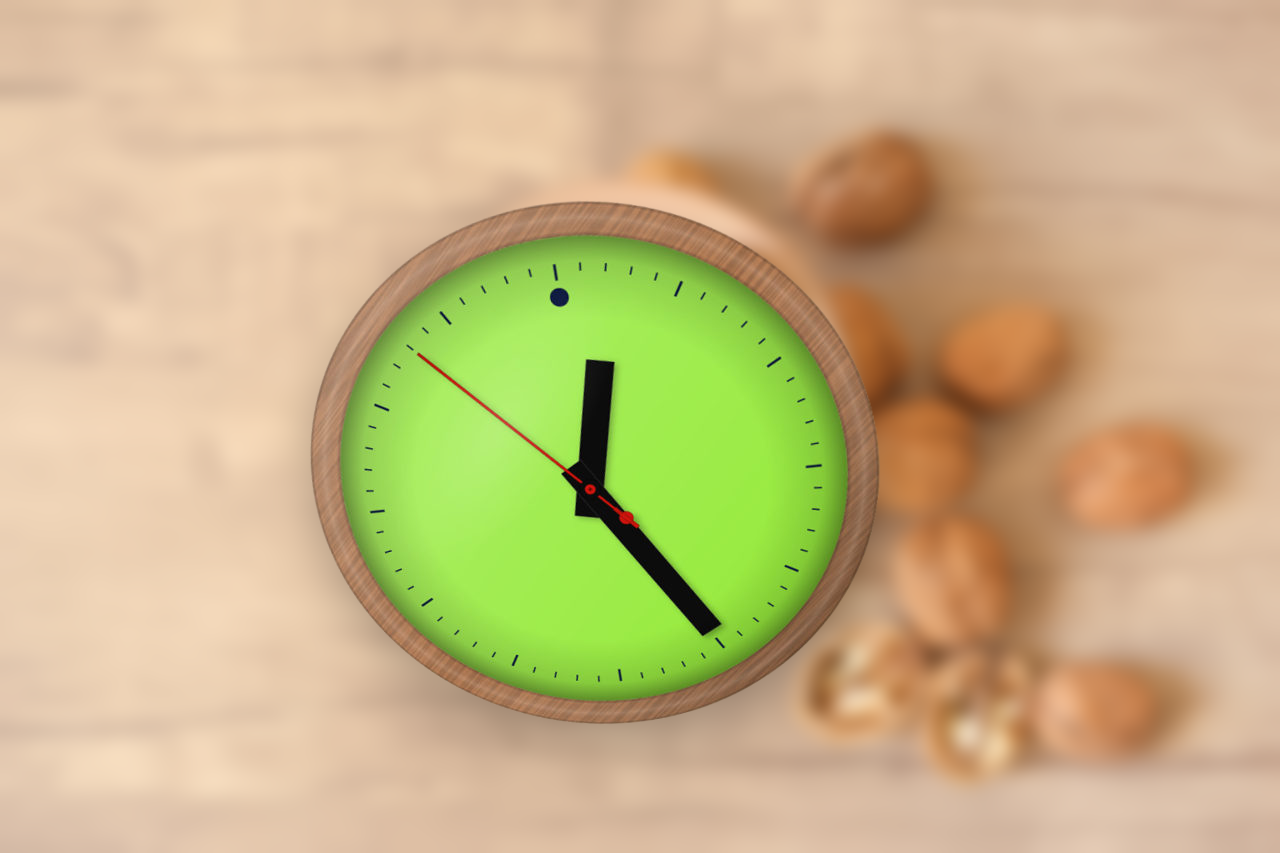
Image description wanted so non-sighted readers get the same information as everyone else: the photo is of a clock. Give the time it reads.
12:24:53
